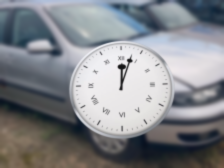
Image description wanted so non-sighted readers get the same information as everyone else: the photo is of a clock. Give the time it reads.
12:03
